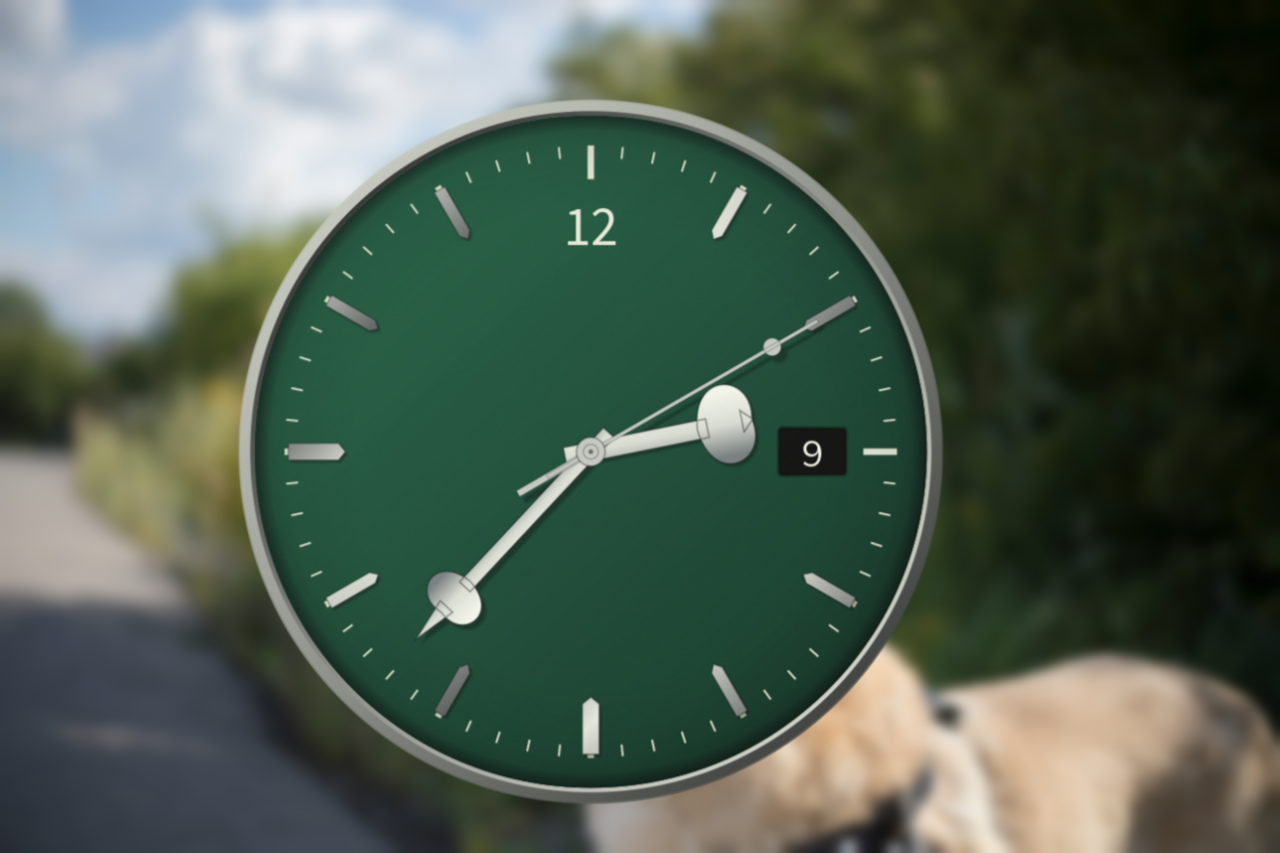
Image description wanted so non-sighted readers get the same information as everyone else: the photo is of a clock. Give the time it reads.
2:37:10
